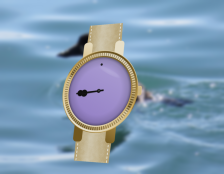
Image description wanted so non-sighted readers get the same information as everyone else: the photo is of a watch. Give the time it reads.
8:44
